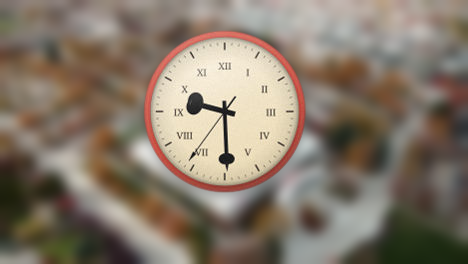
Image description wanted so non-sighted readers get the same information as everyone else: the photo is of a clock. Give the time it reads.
9:29:36
